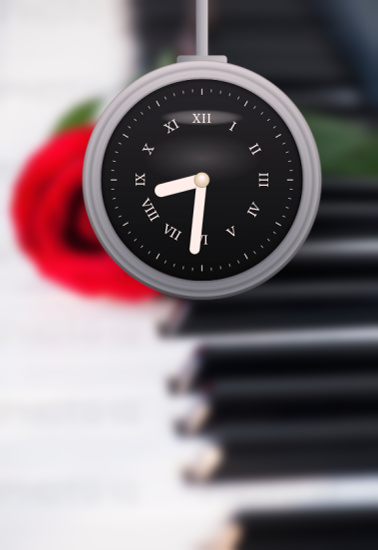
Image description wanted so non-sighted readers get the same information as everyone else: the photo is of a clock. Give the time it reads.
8:31
